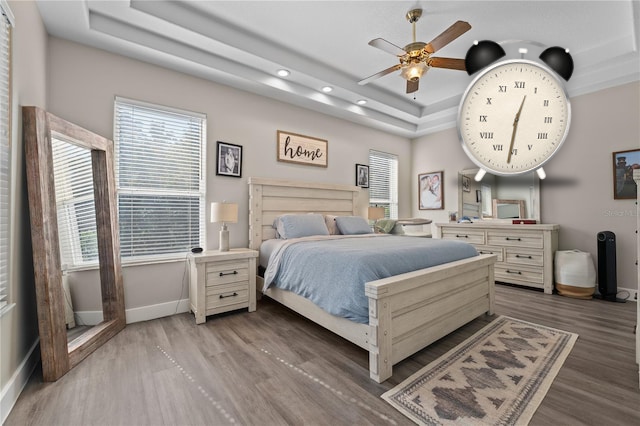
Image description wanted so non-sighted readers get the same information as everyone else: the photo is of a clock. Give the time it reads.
12:31
